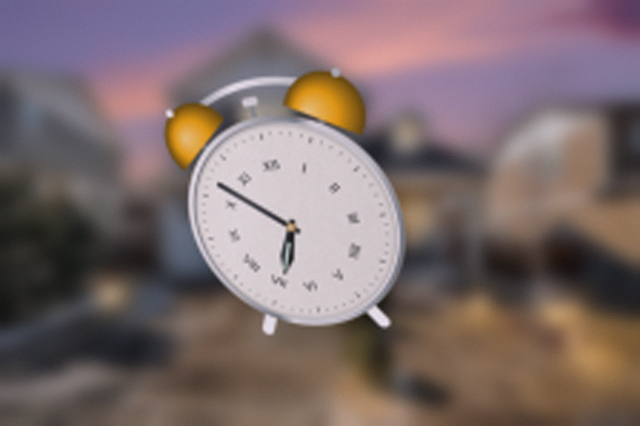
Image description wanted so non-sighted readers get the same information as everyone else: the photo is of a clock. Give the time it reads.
6:52
